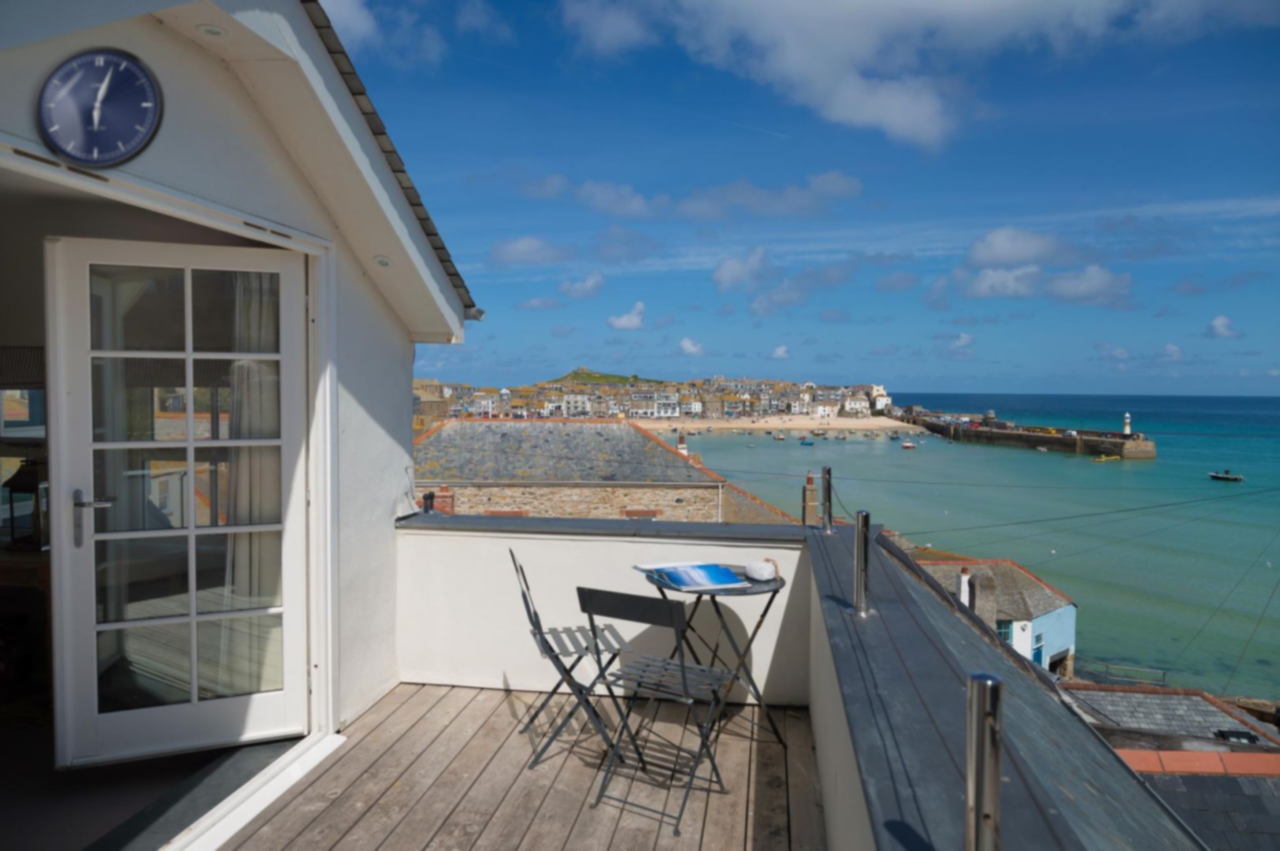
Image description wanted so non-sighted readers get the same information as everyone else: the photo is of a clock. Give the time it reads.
6:03
